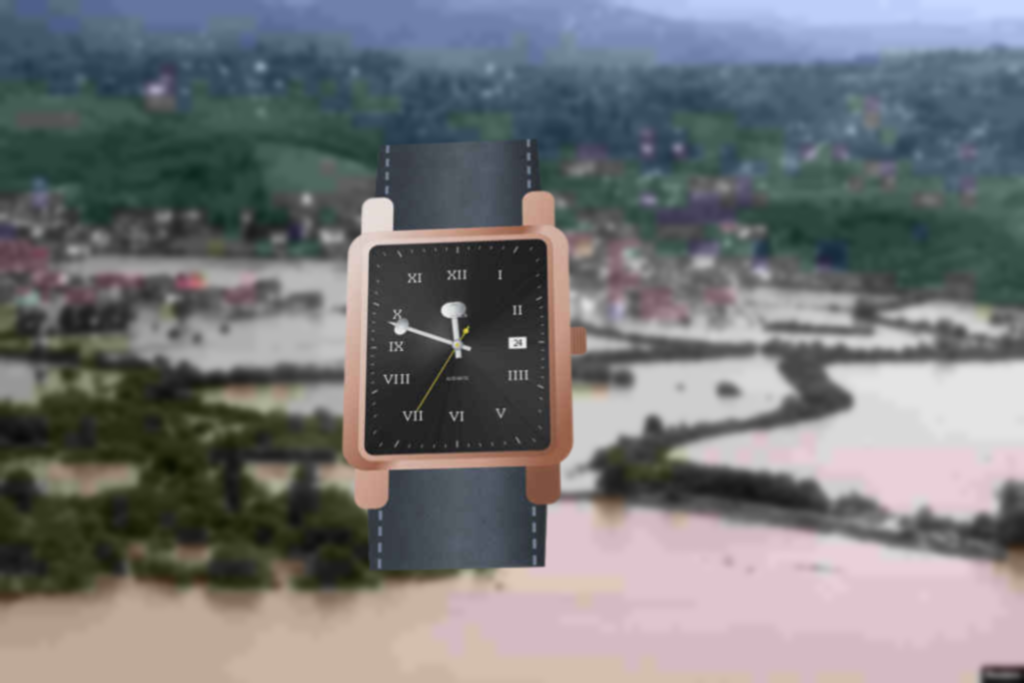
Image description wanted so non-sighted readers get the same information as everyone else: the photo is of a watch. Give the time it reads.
11:48:35
